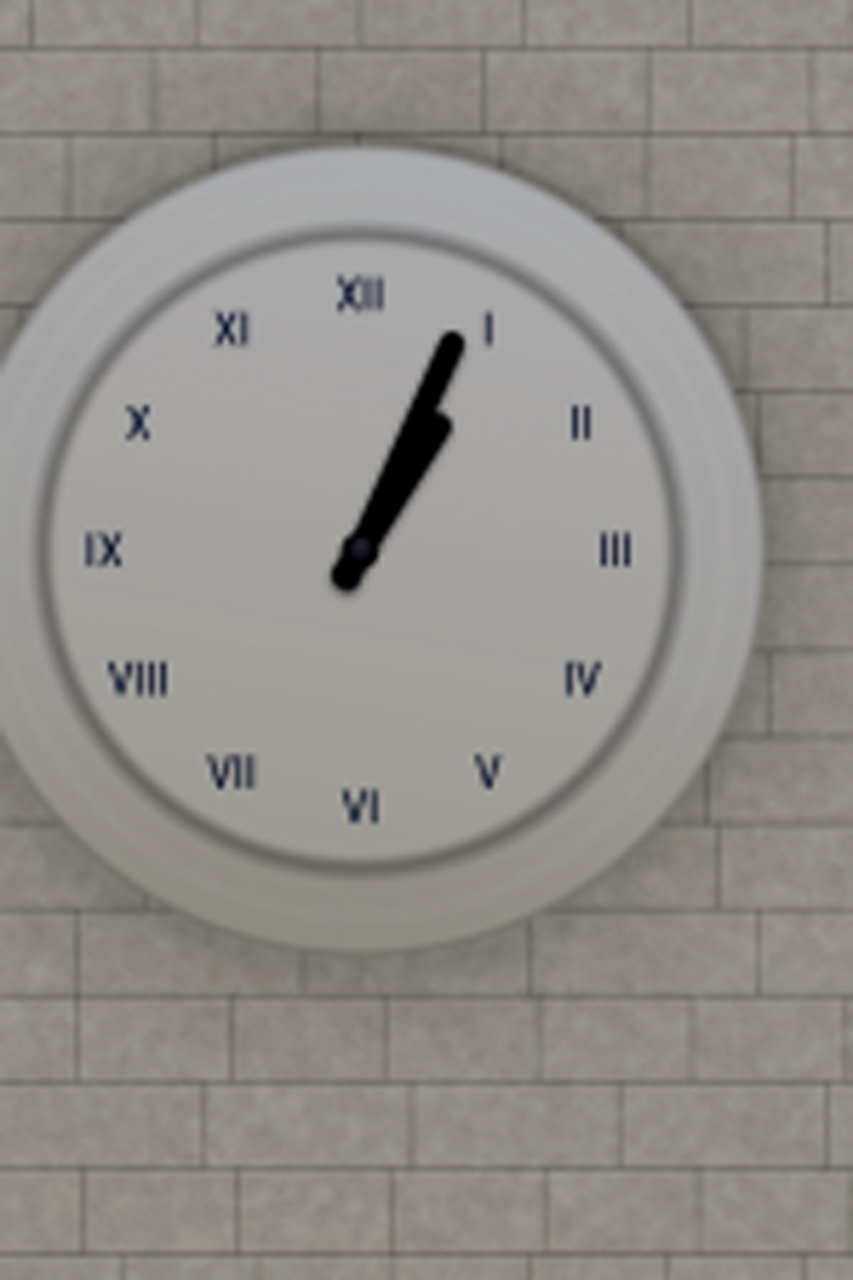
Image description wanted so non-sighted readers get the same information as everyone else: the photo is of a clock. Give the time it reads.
1:04
